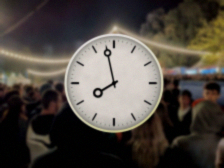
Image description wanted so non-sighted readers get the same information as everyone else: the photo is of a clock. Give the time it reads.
7:58
